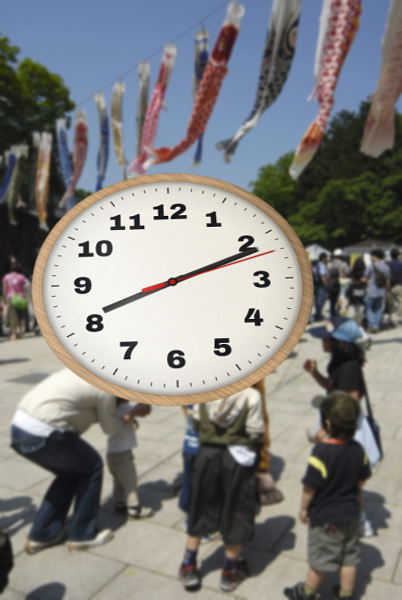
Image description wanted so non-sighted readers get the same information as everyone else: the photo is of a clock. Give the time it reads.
8:11:12
